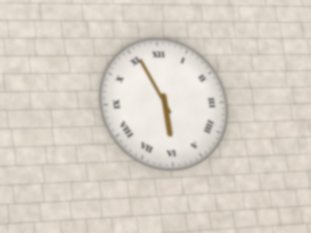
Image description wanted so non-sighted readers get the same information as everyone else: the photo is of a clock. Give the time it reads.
5:56
